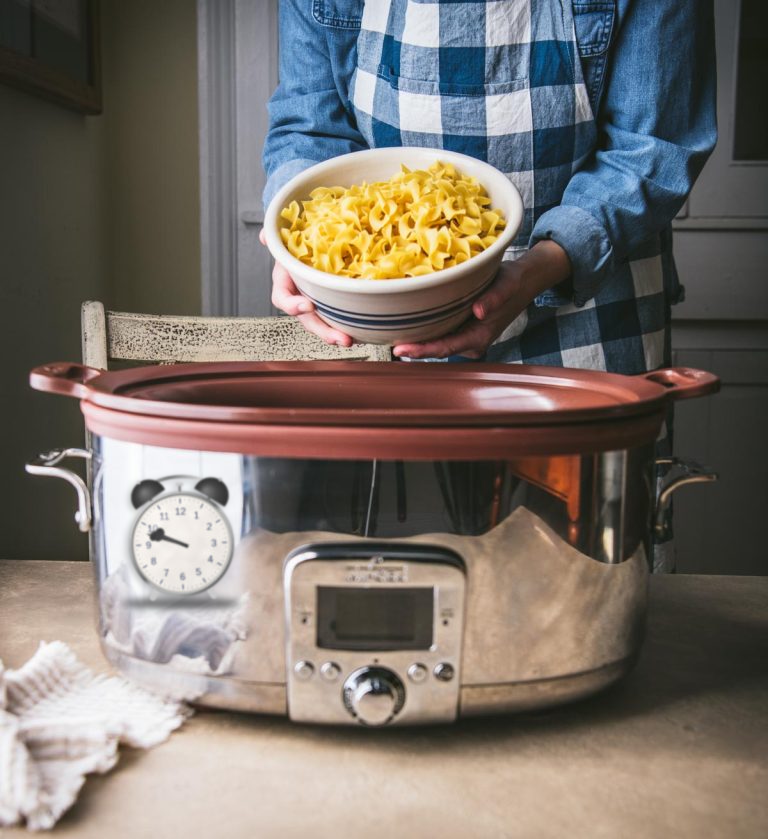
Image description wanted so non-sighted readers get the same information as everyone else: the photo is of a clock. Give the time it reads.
9:48
